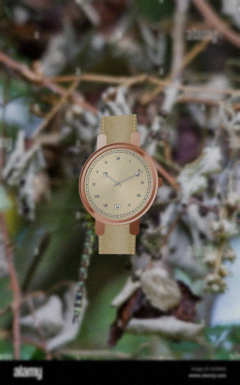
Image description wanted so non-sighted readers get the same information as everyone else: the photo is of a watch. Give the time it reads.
10:11
